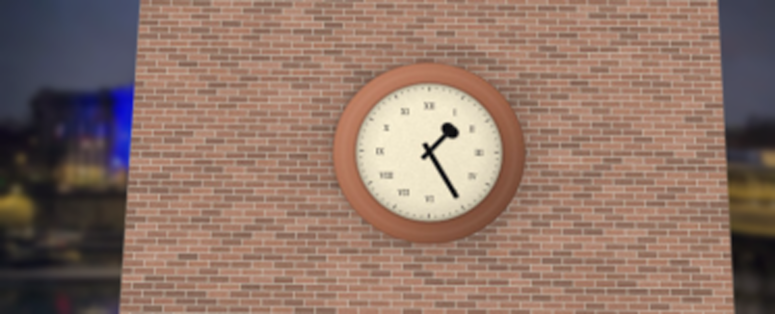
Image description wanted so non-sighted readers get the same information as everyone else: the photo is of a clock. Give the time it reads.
1:25
